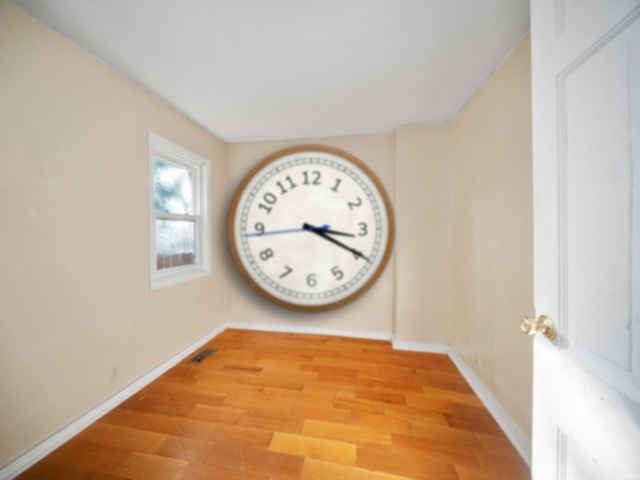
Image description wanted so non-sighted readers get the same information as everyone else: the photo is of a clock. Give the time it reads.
3:19:44
